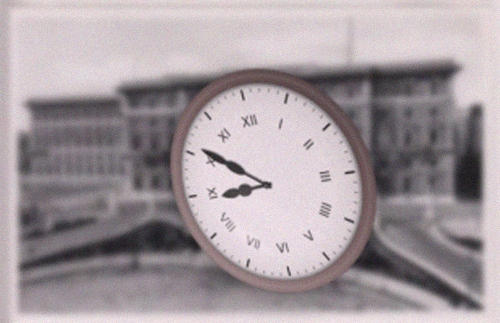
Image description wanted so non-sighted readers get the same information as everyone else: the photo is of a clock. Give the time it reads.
8:51
